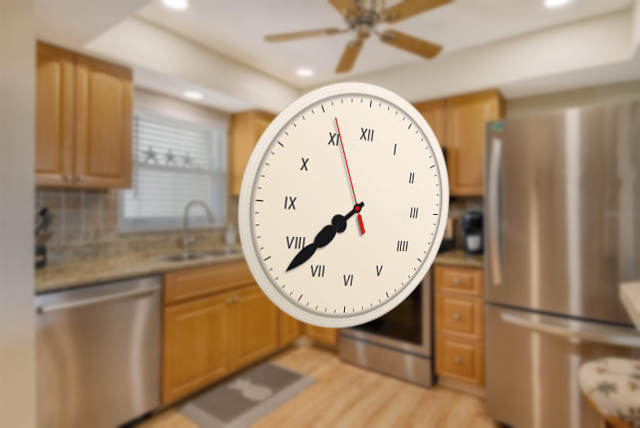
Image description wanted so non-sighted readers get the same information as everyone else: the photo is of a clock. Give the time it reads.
7:37:56
